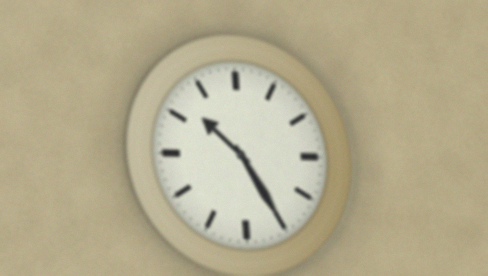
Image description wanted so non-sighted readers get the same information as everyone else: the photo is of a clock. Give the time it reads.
10:25
